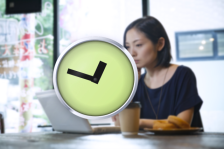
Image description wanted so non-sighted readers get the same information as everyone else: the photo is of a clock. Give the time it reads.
12:48
